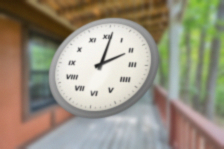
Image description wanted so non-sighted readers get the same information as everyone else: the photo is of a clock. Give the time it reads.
2:01
